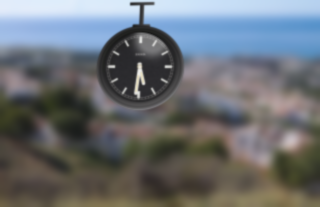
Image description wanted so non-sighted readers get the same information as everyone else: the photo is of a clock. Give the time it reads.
5:31
